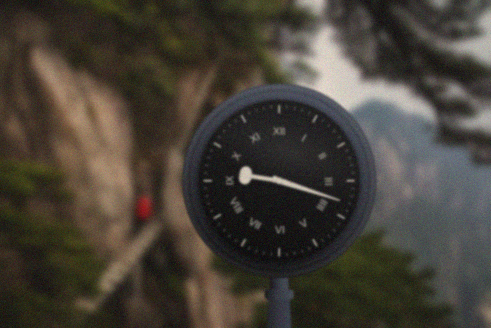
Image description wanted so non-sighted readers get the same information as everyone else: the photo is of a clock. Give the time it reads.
9:18
